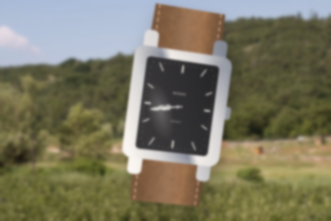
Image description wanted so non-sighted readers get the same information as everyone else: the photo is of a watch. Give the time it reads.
8:43
